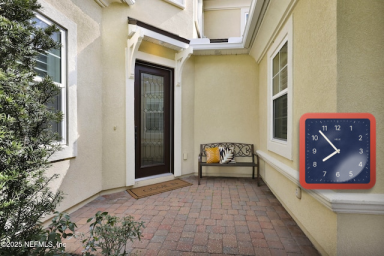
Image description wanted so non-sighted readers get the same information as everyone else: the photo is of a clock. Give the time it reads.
7:53
